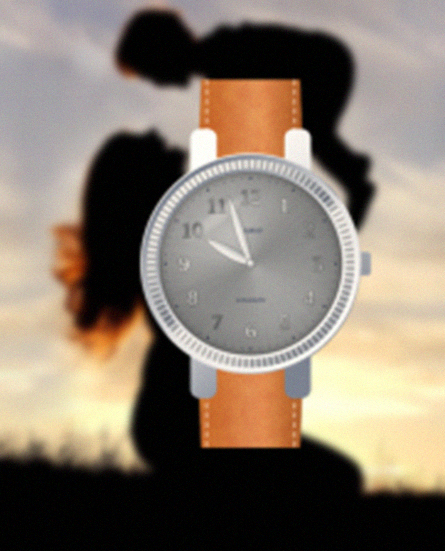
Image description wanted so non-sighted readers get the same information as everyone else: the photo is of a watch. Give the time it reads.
9:57
